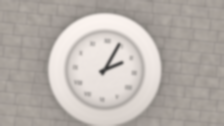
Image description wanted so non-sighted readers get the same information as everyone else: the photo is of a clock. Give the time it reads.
2:04
